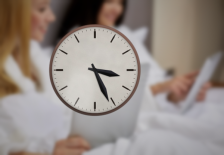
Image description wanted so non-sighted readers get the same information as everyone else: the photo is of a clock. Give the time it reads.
3:26
